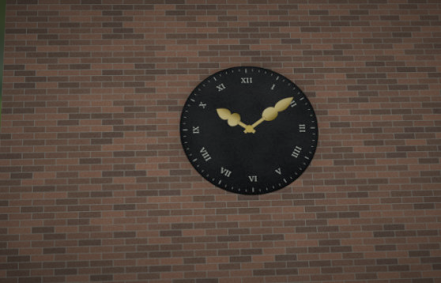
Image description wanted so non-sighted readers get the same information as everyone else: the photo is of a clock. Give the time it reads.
10:09
